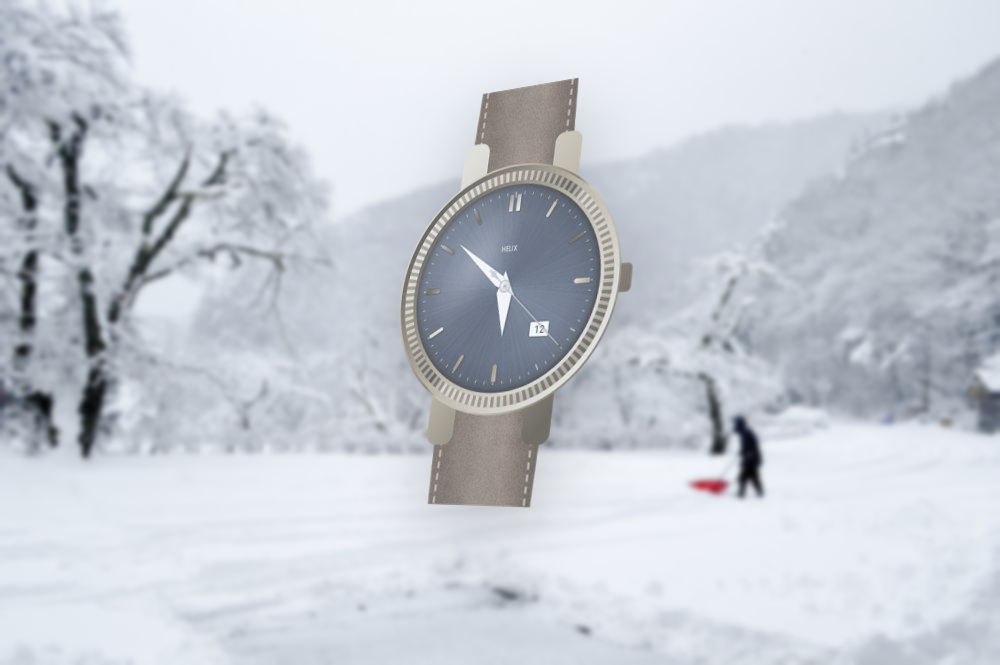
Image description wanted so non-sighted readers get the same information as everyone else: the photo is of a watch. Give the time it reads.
5:51:22
